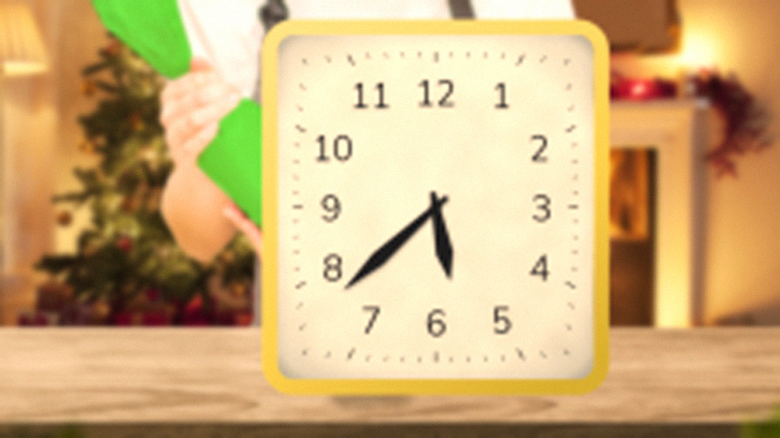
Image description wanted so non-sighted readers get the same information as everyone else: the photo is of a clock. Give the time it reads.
5:38
